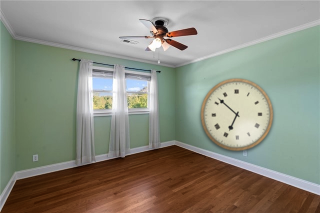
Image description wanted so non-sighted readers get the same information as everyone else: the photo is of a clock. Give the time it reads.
6:52
